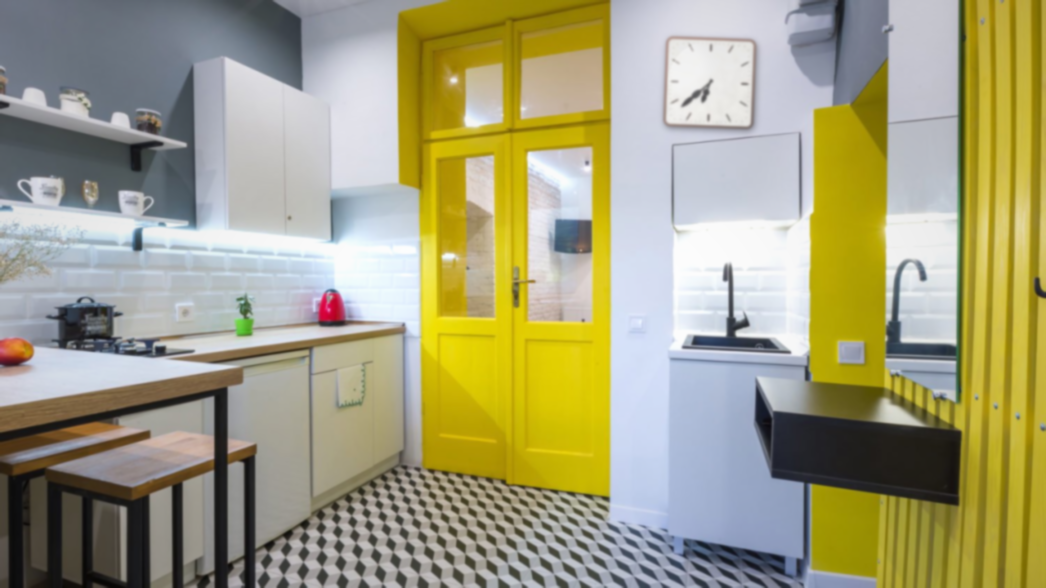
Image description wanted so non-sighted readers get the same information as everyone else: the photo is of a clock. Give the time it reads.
6:38
